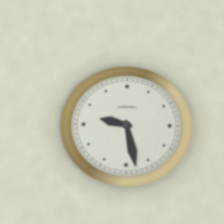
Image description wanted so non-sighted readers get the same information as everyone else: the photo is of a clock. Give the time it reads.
9:28
